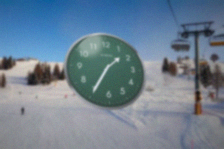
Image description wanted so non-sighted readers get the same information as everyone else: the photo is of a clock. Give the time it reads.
1:35
